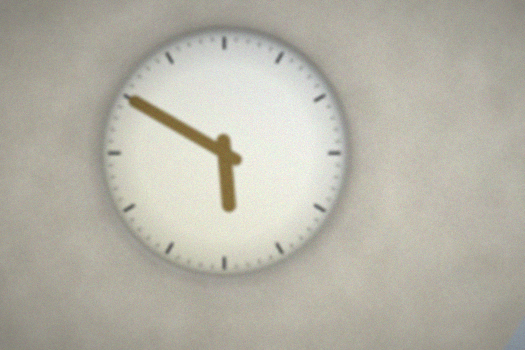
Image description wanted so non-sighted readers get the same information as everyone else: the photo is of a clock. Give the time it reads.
5:50
